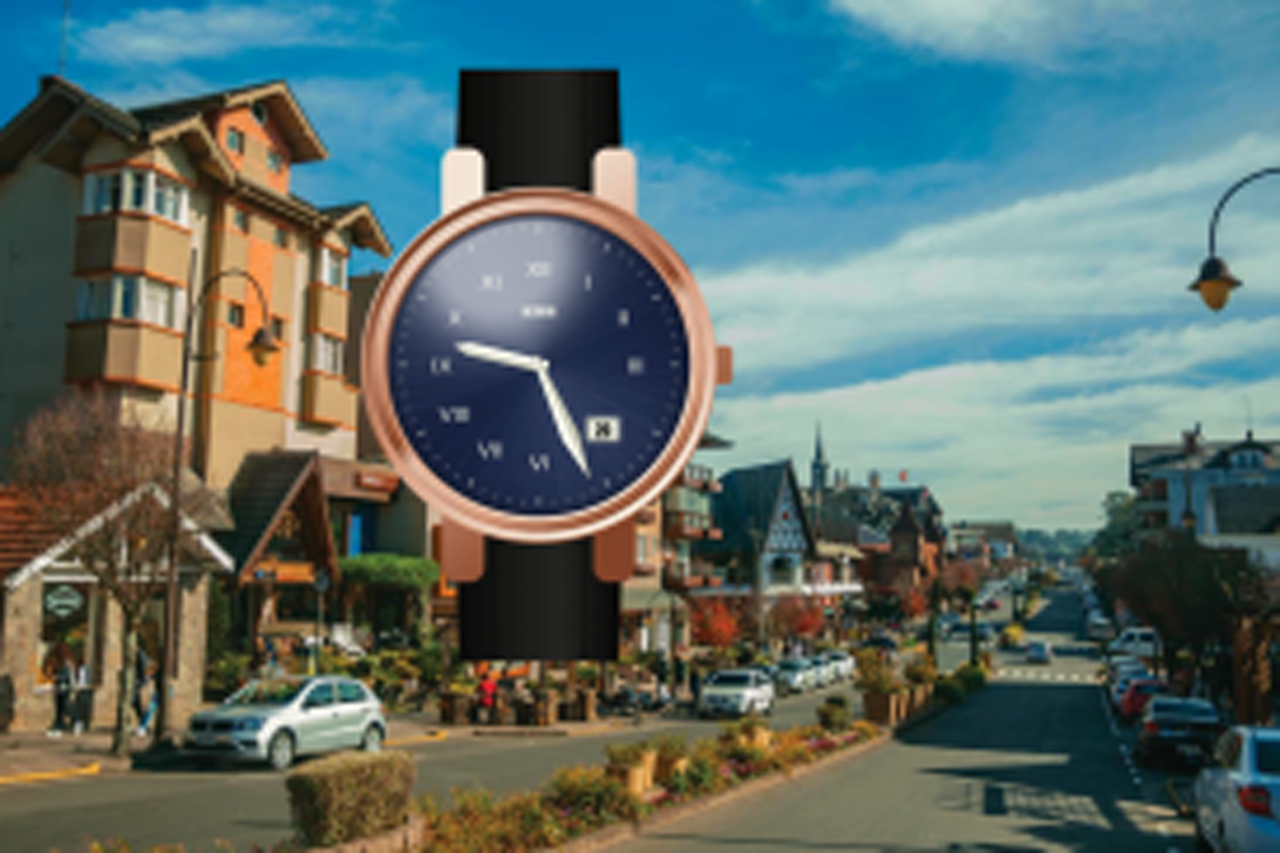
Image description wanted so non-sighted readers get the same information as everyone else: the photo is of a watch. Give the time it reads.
9:26
